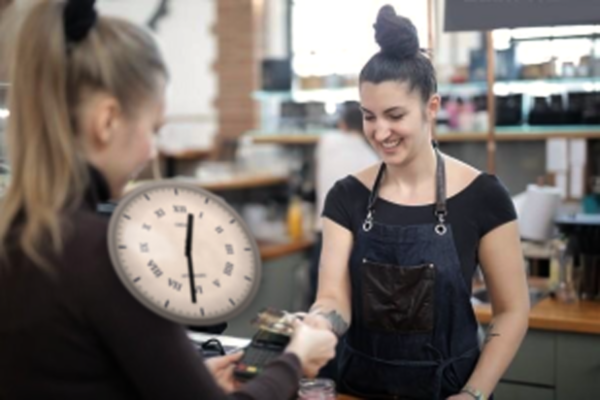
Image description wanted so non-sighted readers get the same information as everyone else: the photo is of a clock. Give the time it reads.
12:31
